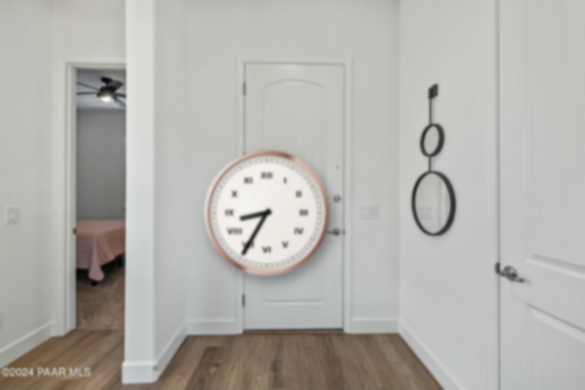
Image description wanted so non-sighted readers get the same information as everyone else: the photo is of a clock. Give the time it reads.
8:35
